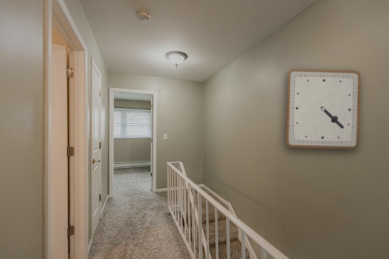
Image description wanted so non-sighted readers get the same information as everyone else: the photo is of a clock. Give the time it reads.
4:22
